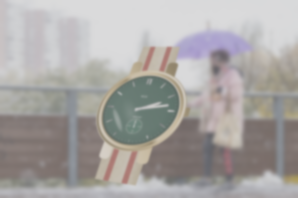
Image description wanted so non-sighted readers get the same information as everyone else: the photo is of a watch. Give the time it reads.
2:13
